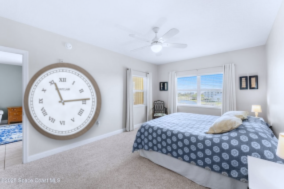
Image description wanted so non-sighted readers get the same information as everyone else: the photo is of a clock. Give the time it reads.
11:14
